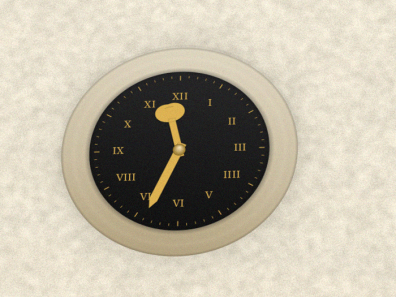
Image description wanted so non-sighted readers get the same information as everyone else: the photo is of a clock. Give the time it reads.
11:34
